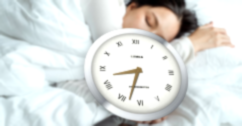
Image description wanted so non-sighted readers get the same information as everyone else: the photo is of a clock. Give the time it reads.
8:33
